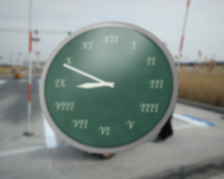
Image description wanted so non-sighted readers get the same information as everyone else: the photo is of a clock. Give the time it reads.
8:49
